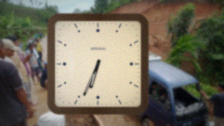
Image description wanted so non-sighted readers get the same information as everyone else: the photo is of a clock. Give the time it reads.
6:34
